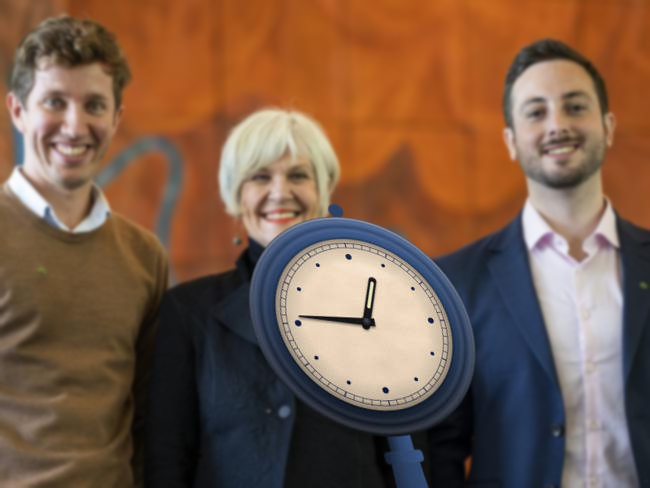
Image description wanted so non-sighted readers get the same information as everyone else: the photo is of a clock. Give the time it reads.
12:46
